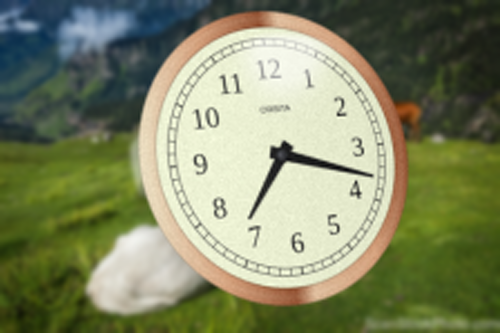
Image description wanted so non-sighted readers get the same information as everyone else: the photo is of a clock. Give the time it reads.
7:18
